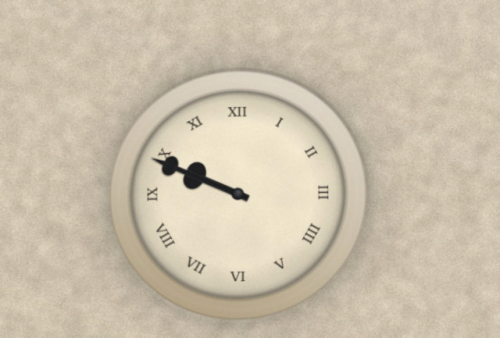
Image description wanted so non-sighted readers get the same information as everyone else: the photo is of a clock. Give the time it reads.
9:49
